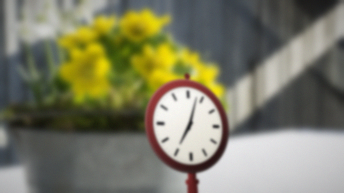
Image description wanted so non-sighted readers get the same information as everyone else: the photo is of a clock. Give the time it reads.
7:03
